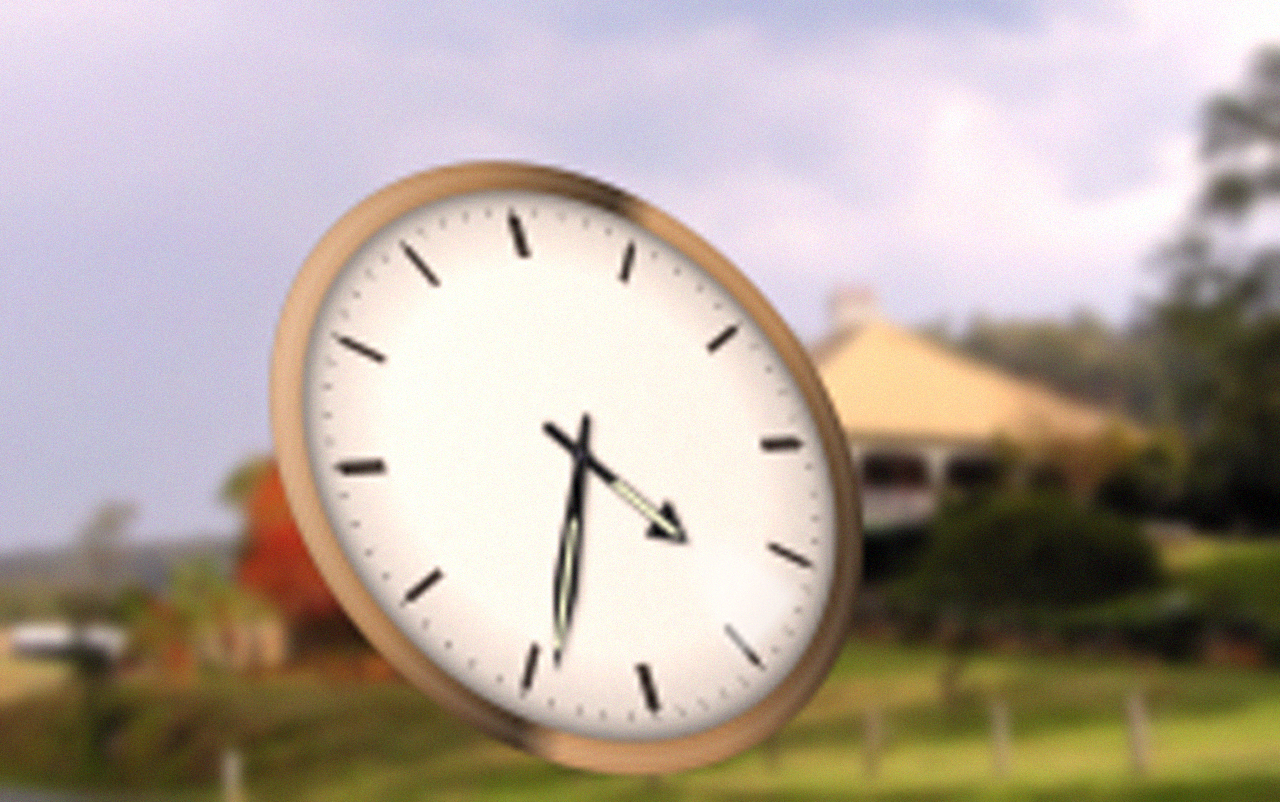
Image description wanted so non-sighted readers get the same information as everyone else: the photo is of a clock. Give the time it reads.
4:34
